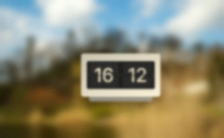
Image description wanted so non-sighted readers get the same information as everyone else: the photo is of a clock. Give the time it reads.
16:12
